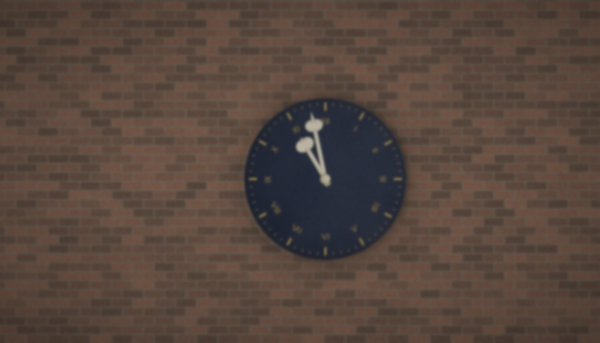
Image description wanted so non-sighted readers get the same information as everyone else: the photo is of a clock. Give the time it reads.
10:58
